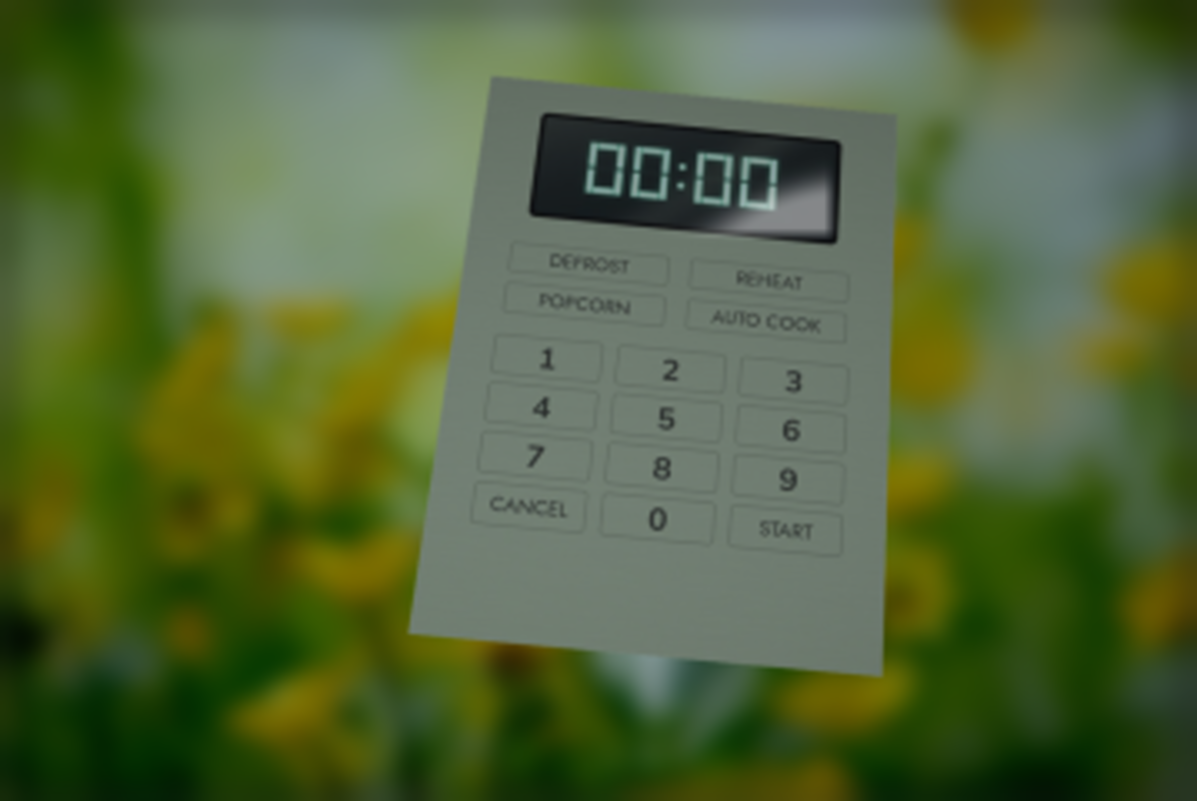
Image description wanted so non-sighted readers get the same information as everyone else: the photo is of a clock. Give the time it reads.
0:00
